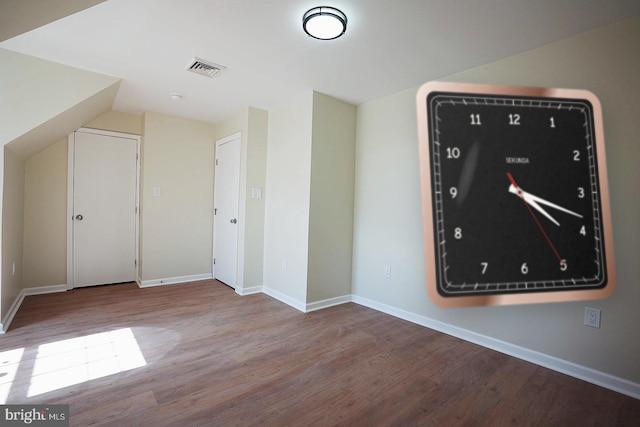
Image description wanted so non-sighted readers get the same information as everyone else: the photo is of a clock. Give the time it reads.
4:18:25
